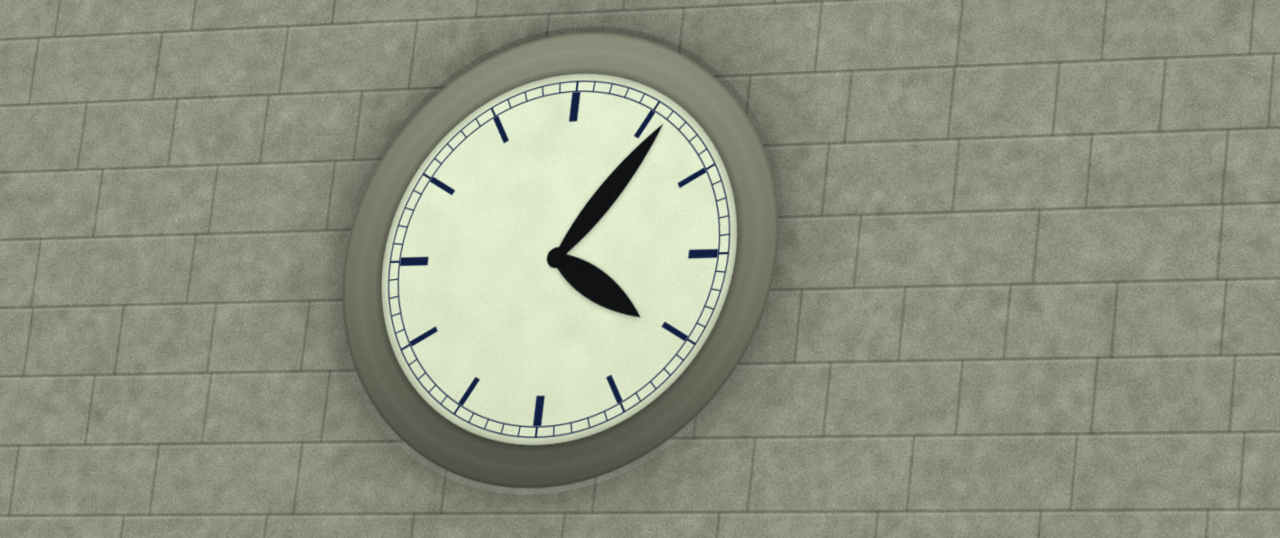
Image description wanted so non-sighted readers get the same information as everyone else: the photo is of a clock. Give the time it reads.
4:06
